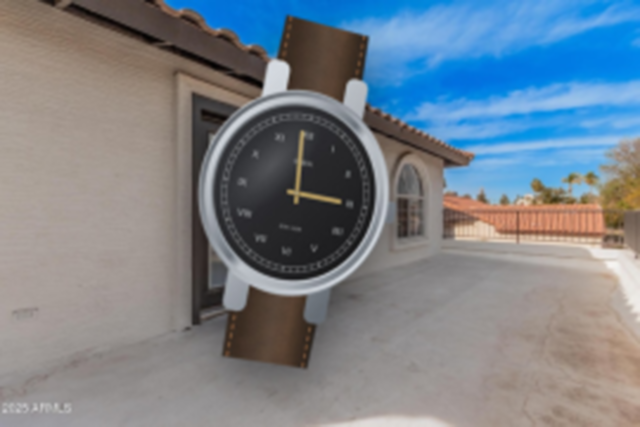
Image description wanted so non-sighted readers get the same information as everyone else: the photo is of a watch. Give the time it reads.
2:59
